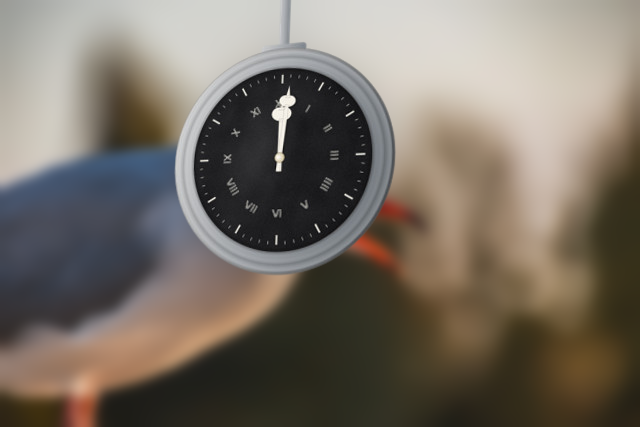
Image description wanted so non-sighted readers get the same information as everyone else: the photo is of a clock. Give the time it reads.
12:01
